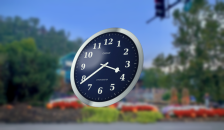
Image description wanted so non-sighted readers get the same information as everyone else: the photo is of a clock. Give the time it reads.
3:39
